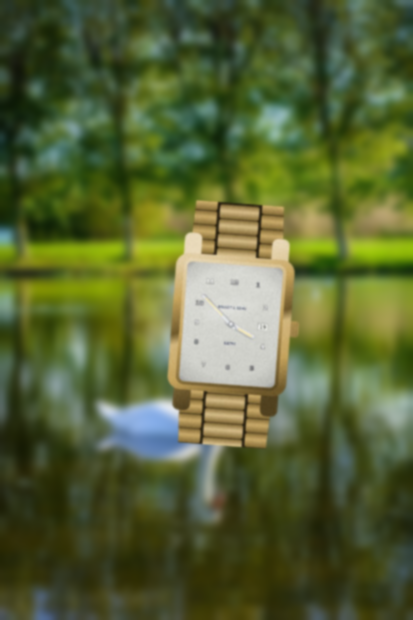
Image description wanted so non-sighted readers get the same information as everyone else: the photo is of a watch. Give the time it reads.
3:52
